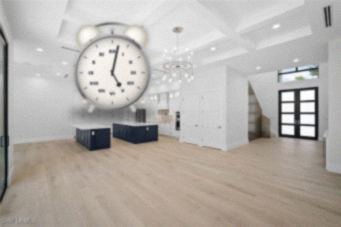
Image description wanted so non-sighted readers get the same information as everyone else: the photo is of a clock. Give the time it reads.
5:02
